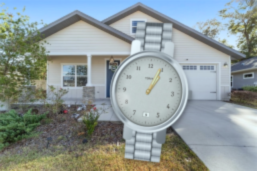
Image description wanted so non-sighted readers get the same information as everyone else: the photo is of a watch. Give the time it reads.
1:04
